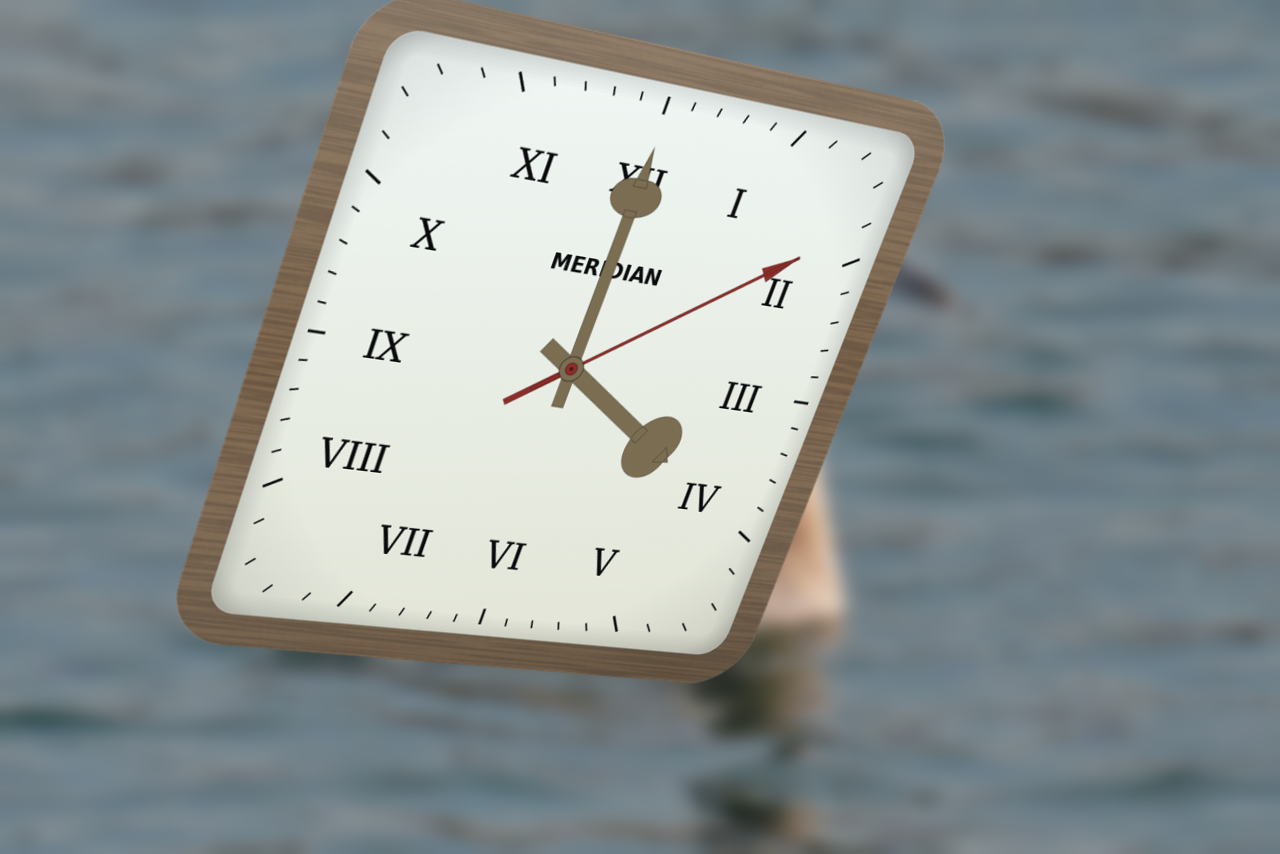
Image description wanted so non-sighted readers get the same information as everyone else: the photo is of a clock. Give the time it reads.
4:00:09
